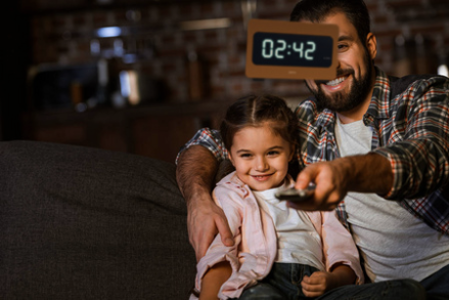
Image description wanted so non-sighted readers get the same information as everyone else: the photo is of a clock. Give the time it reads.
2:42
